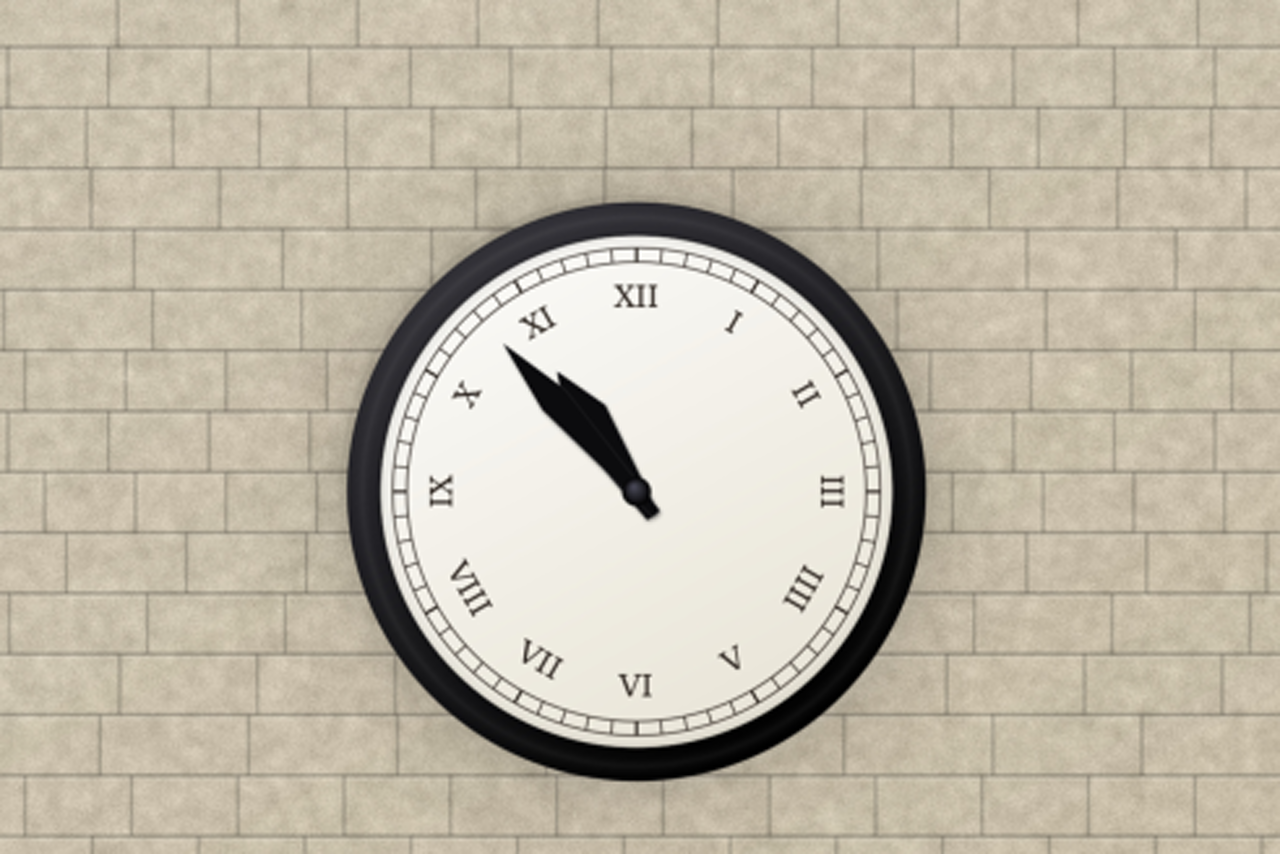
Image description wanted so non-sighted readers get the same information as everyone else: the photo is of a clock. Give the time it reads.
10:53
